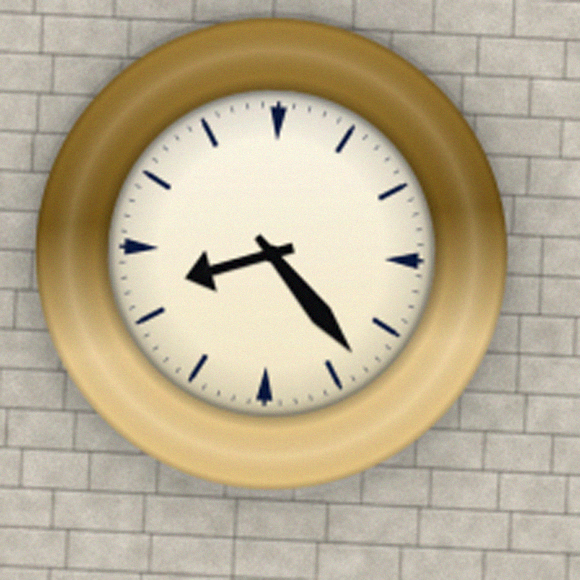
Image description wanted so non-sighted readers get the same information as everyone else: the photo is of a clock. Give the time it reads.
8:23
